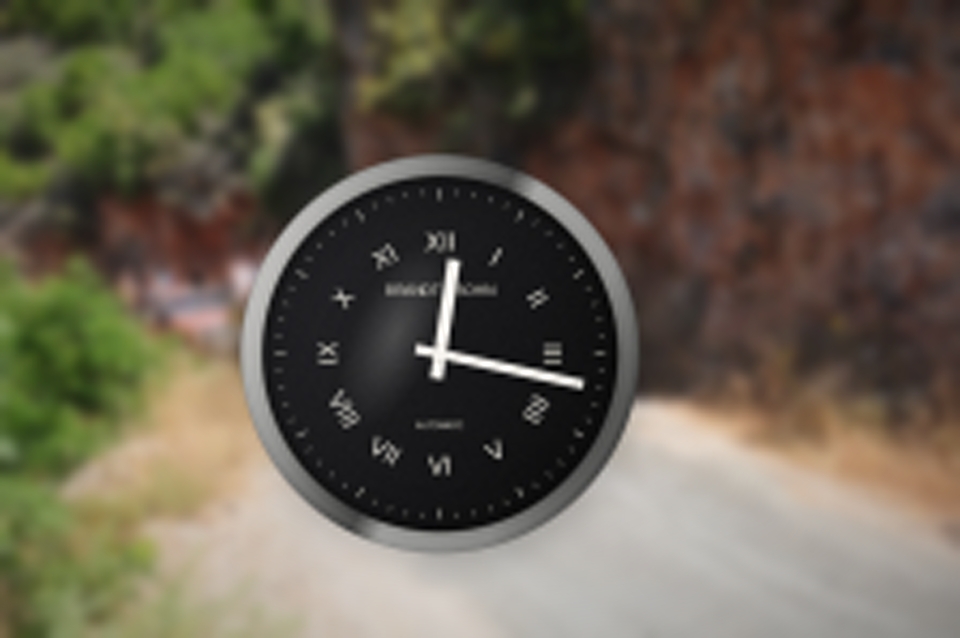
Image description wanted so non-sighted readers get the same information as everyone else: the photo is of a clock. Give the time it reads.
12:17
